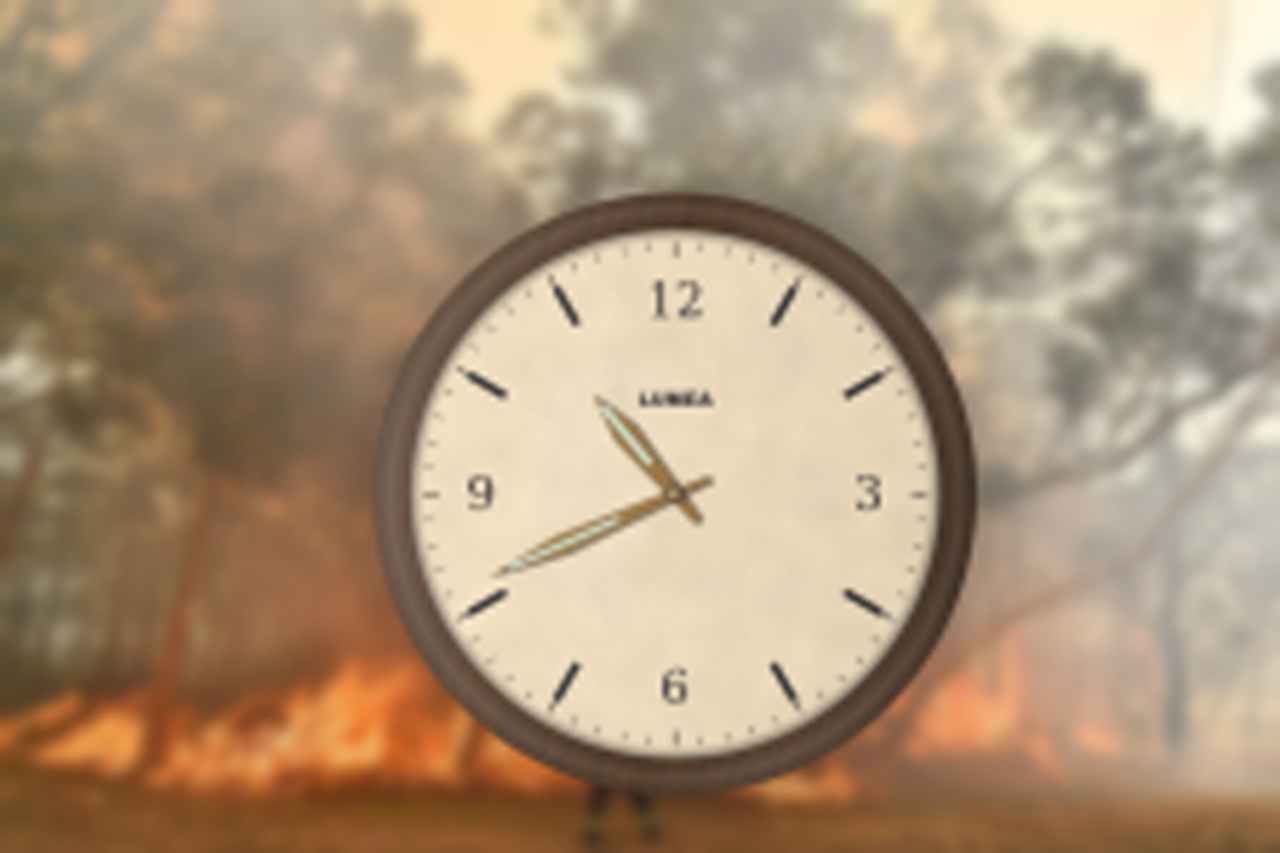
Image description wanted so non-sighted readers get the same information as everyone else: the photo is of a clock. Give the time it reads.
10:41
